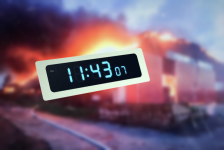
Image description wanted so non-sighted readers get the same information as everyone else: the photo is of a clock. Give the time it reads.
11:43:07
